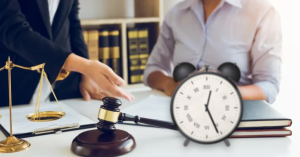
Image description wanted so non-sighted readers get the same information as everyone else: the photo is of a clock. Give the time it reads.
12:26
